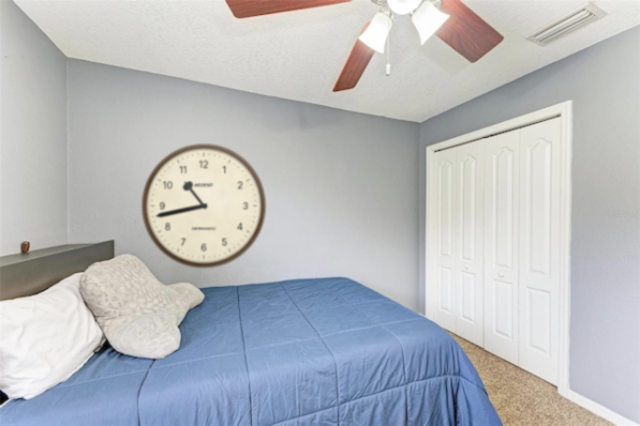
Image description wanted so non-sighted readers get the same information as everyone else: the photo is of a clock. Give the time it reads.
10:43
